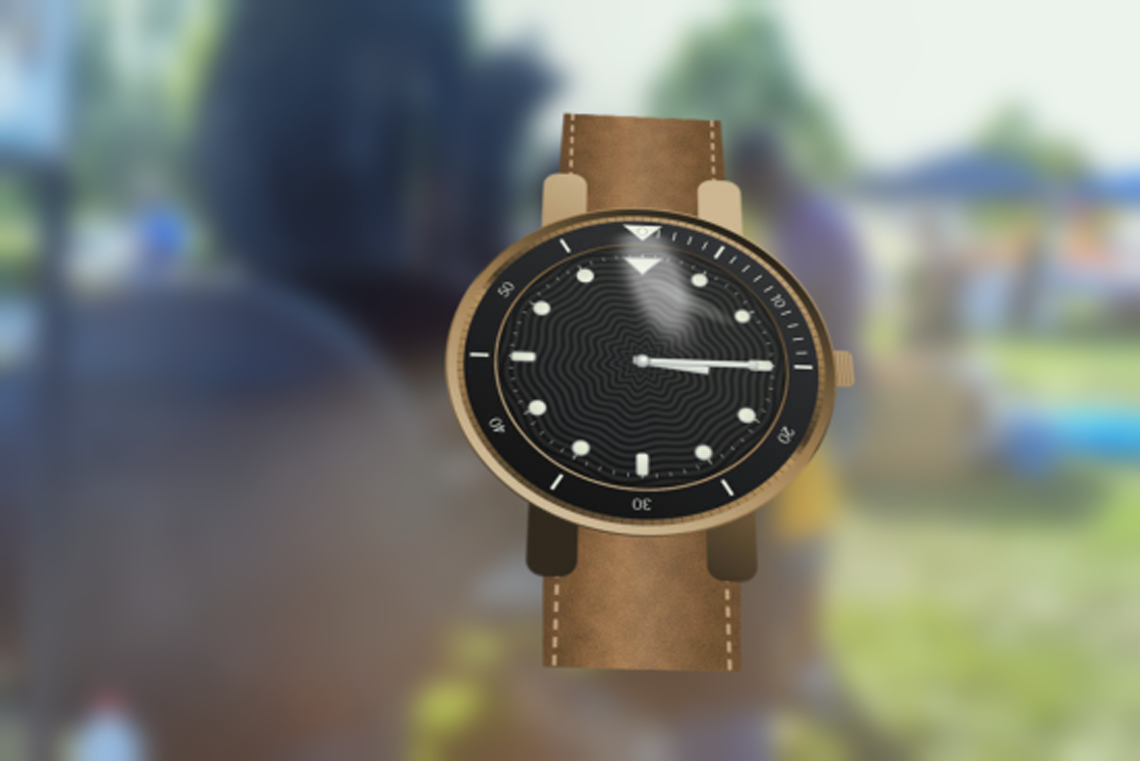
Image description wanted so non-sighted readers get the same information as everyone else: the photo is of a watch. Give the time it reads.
3:15
